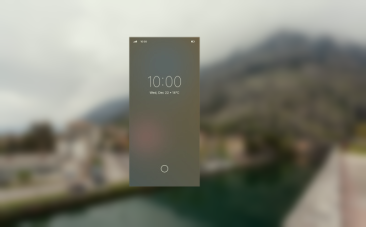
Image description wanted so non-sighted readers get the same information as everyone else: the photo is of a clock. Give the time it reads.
10:00
